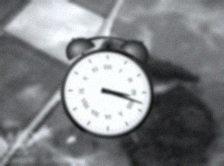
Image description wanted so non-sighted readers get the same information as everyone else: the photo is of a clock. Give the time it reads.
3:18
